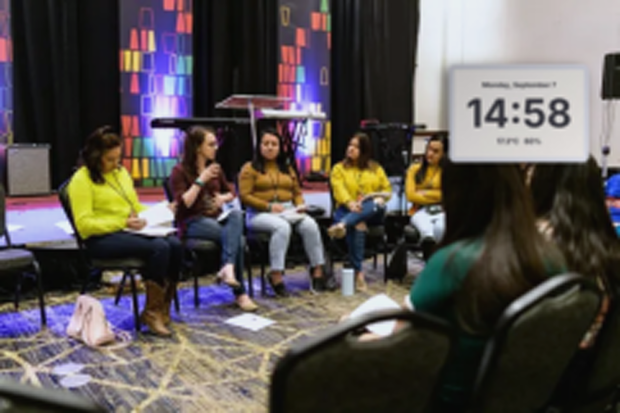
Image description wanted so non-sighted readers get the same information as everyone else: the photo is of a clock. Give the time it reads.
14:58
